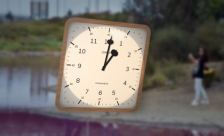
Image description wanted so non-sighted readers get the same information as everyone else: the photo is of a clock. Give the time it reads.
1:01
